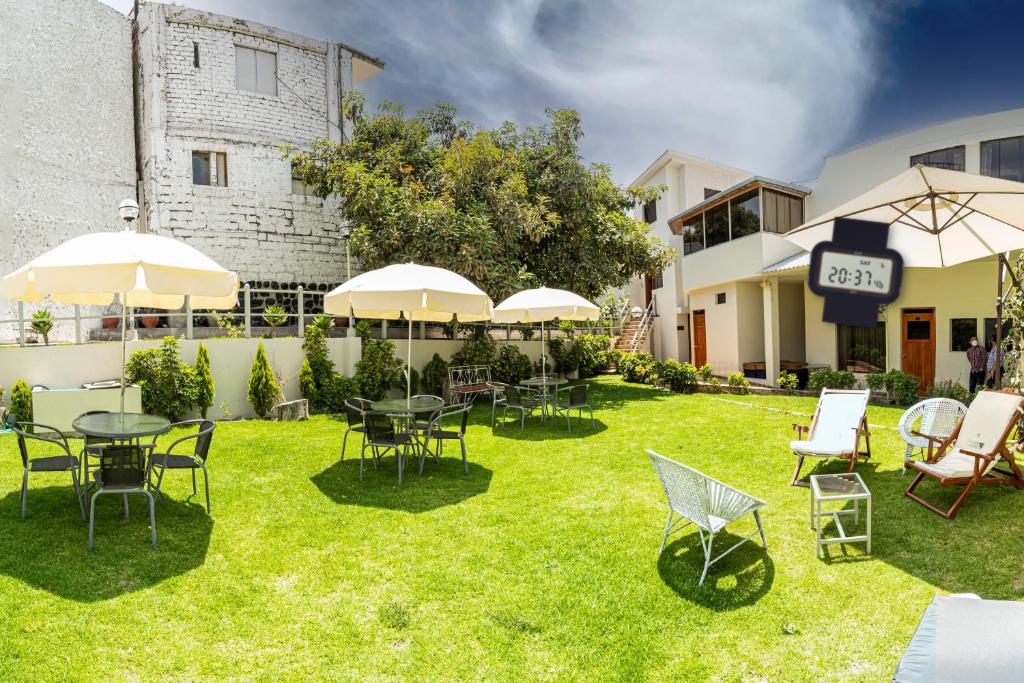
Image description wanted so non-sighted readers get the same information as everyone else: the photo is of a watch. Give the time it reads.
20:37
